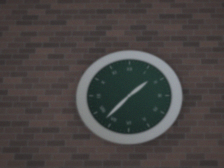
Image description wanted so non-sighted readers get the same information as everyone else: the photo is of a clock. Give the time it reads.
1:37
